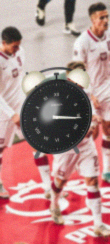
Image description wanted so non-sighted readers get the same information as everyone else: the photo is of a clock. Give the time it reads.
3:16
